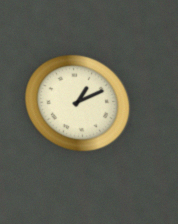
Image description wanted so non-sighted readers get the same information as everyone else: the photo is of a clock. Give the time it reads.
1:11
